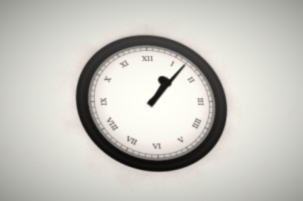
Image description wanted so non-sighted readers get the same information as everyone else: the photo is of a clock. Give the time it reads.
1:07
